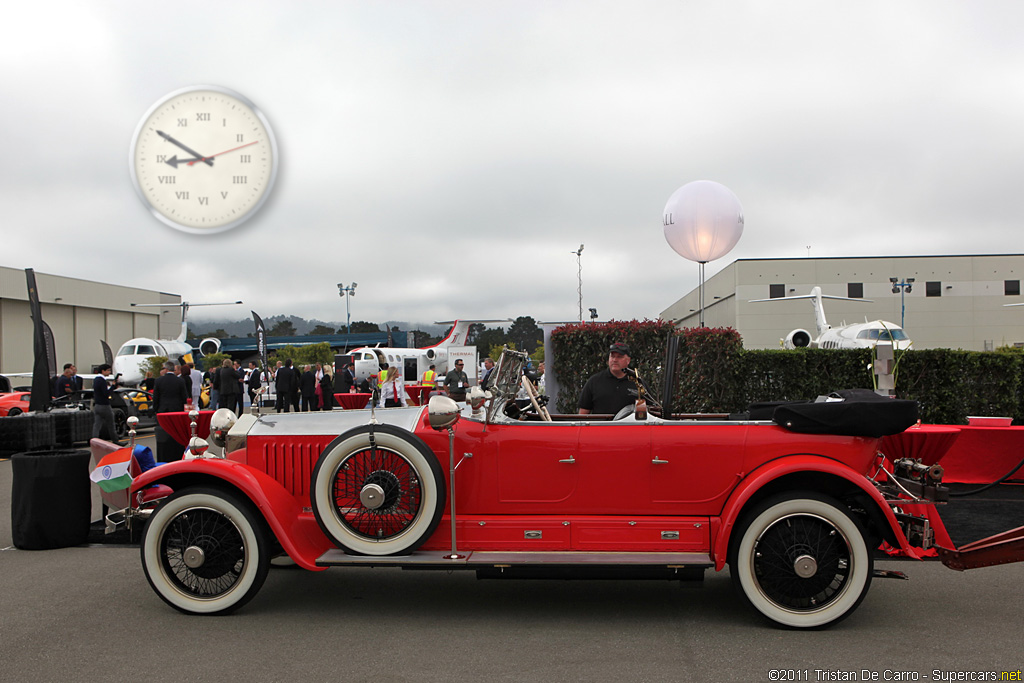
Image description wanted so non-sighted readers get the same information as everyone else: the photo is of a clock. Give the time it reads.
8:50:12
